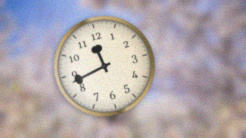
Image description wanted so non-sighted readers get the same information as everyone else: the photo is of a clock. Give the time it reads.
11:43
